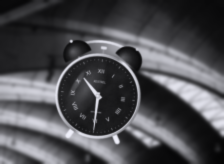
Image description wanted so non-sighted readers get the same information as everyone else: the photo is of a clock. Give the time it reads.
10:30
